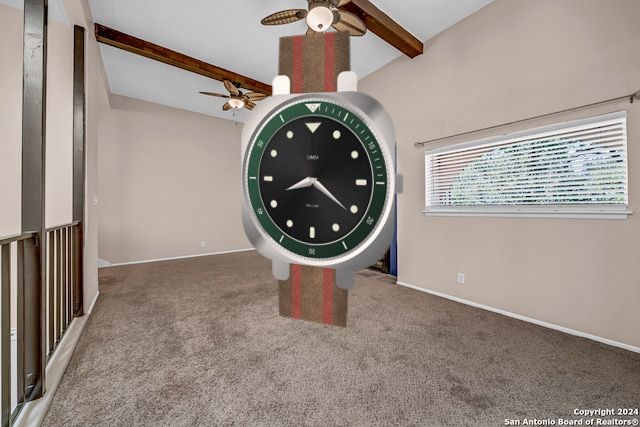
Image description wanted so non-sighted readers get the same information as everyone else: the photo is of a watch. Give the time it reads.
8:21
